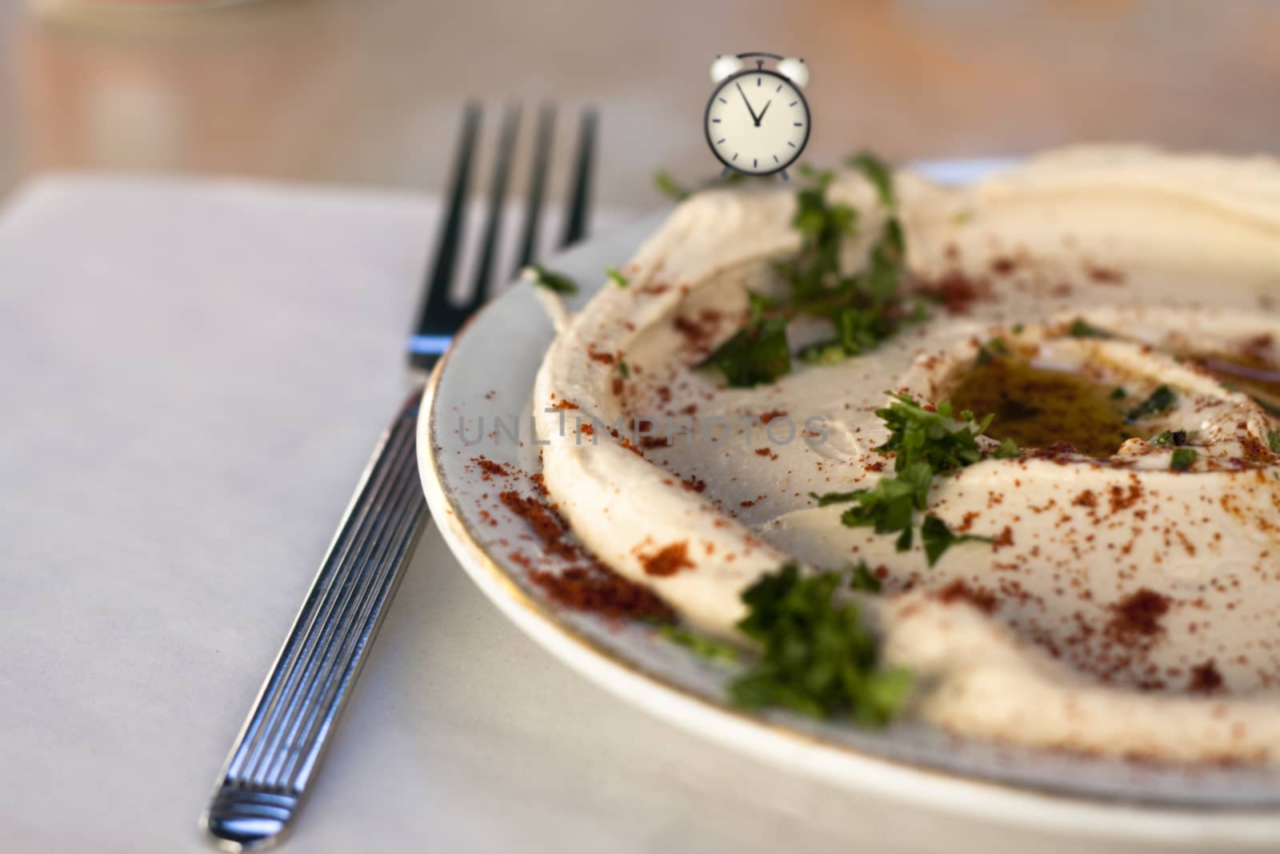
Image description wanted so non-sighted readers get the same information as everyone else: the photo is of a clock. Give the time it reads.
12:55
